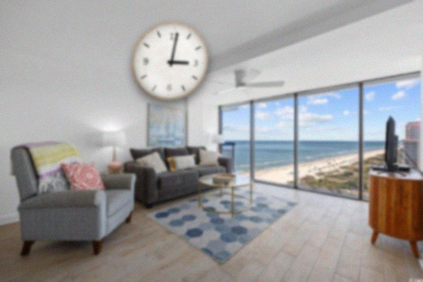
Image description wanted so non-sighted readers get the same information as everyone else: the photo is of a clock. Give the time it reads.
3:01
